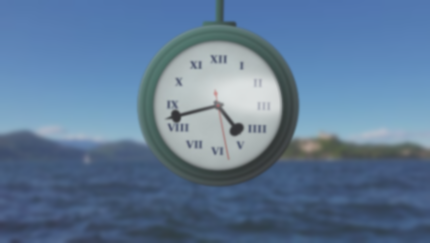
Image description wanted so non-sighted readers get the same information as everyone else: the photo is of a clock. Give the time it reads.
4:42:28
